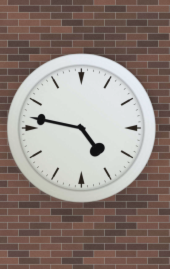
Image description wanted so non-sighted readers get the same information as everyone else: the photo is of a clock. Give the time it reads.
4:47
